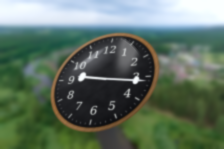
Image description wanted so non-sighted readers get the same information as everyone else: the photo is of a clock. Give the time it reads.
9:16
